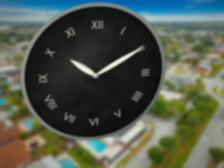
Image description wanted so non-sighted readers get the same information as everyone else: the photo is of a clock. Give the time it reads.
10:10
